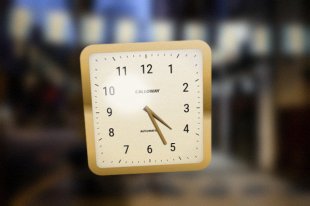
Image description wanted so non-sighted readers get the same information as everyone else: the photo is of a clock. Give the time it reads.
4:26
